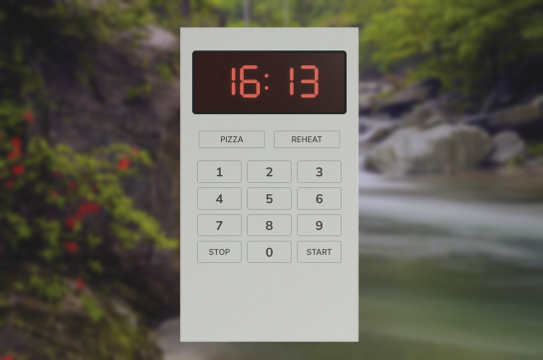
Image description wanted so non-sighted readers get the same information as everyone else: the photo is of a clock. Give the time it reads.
16:13
